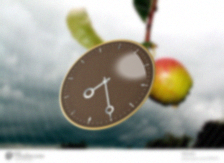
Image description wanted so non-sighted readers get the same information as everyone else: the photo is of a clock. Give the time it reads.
7:25
